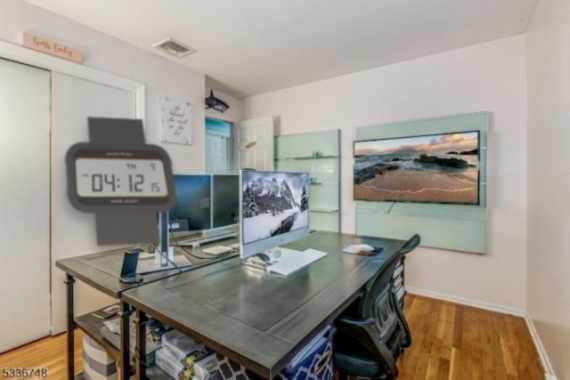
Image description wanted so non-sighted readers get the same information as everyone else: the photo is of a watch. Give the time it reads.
4:12
